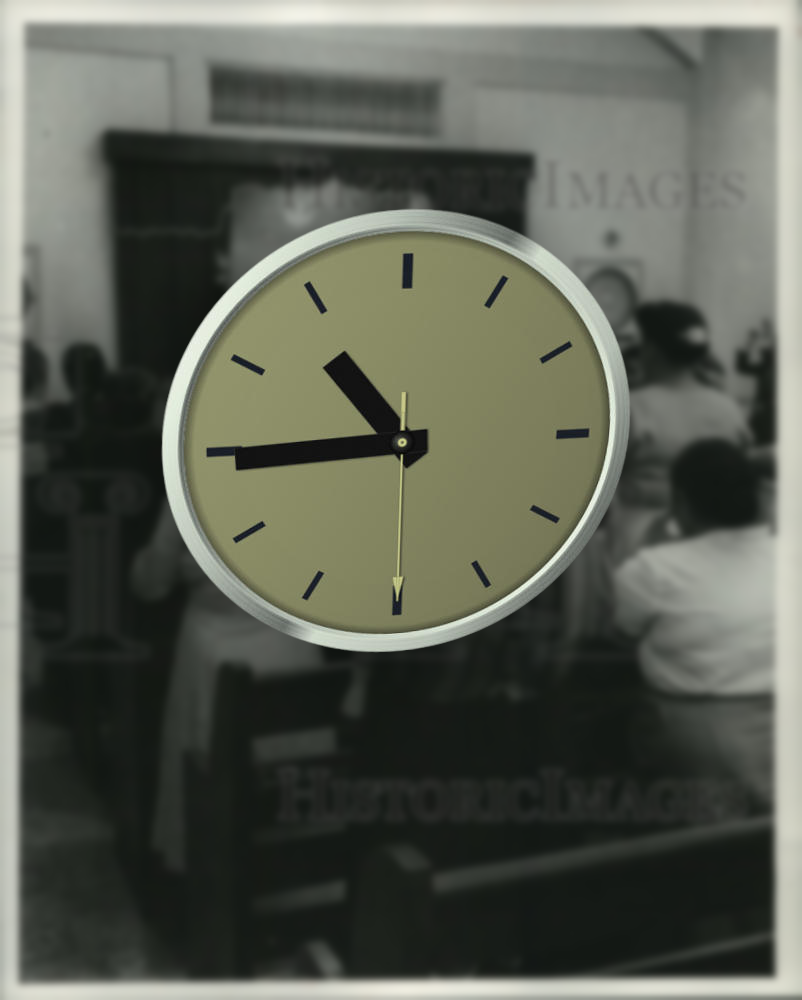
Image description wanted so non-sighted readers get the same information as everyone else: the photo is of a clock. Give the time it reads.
10:44:30
